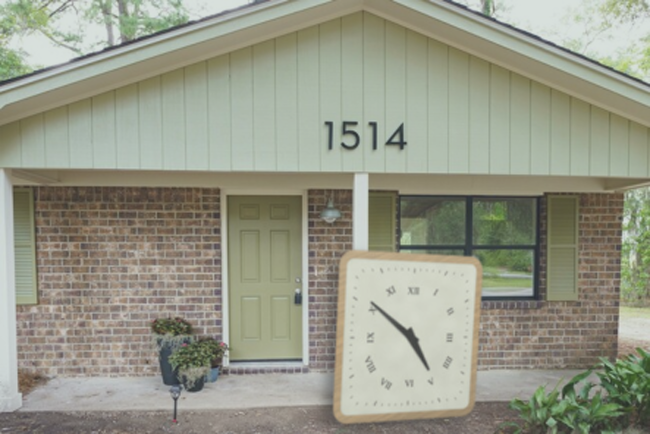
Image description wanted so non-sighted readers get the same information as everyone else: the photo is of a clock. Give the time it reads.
4:51
